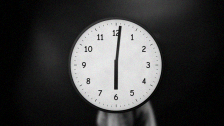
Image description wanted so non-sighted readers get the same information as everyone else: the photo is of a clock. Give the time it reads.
6:01
